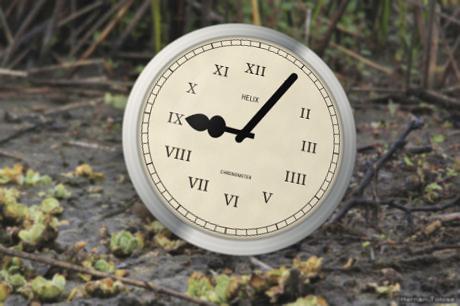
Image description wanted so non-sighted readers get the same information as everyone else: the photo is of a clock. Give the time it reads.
9:05
